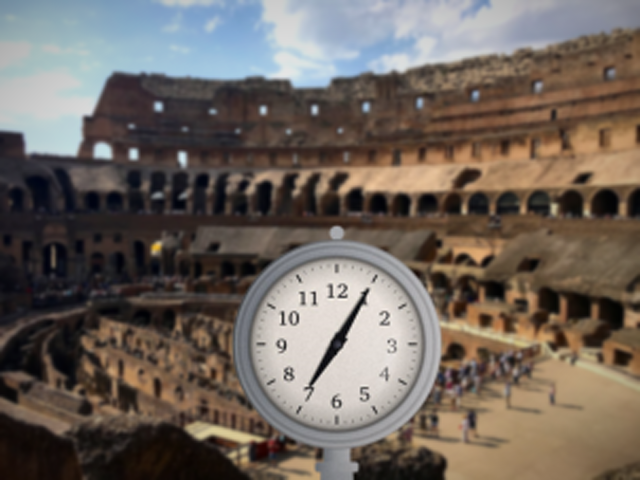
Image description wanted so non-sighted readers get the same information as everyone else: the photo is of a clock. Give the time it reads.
7:05
